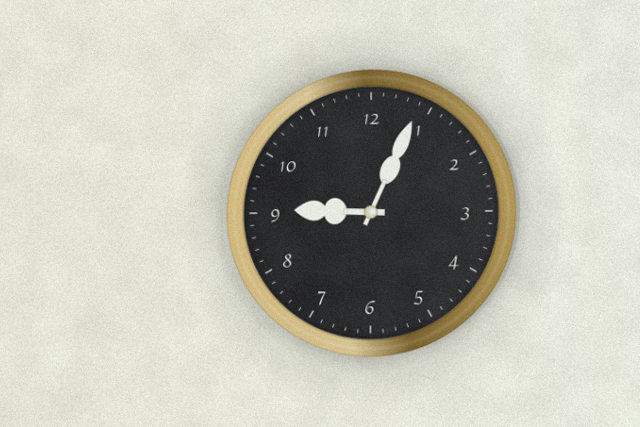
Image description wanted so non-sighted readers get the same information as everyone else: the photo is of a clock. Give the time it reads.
9:04
